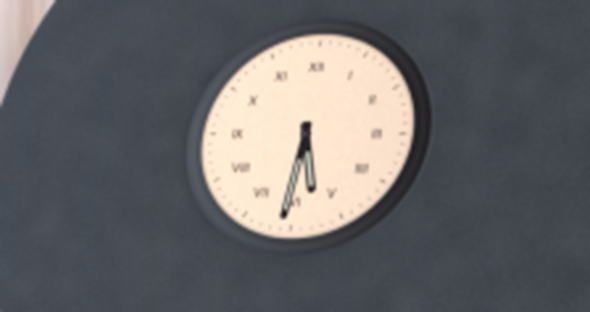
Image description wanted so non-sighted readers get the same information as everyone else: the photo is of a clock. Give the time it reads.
5:31
